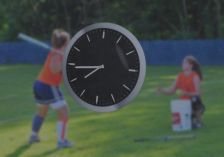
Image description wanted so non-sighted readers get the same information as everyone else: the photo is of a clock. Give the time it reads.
7:44
